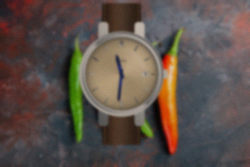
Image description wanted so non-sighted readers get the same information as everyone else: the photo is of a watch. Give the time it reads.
11:31
